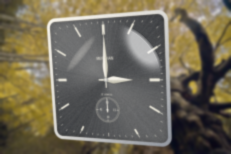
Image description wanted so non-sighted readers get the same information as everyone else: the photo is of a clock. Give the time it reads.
3:00
